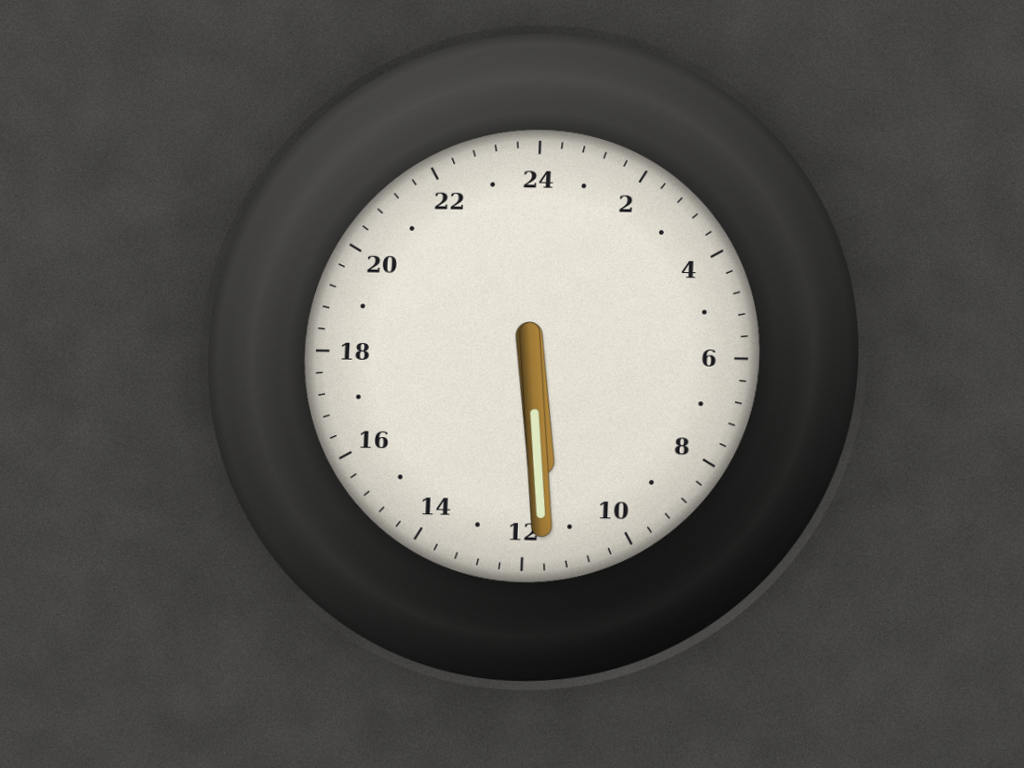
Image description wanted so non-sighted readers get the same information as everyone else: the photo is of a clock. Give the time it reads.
11:29
